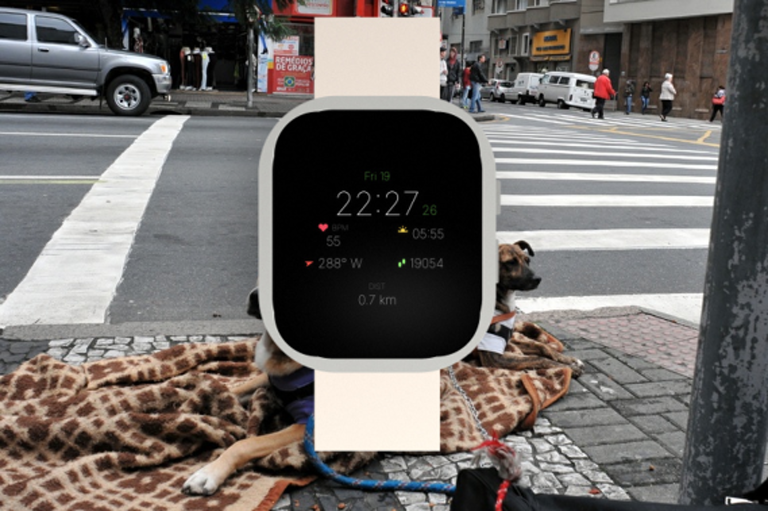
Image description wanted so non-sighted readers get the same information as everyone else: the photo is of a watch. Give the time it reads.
22:27:26
